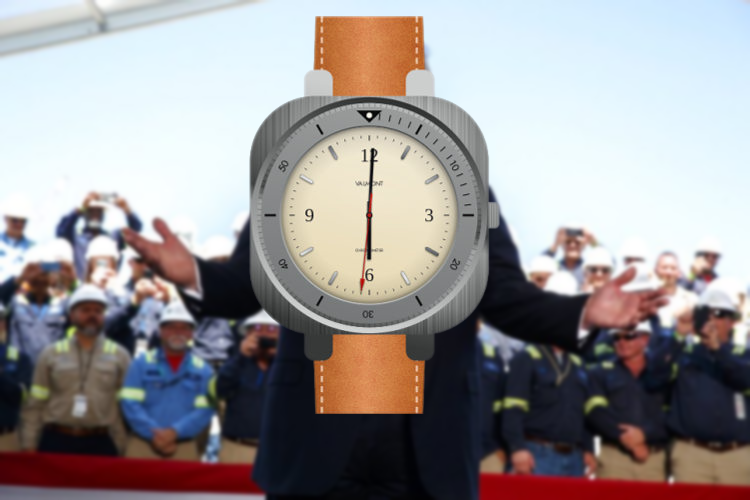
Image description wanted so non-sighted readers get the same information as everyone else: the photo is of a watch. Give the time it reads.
6:00:31
